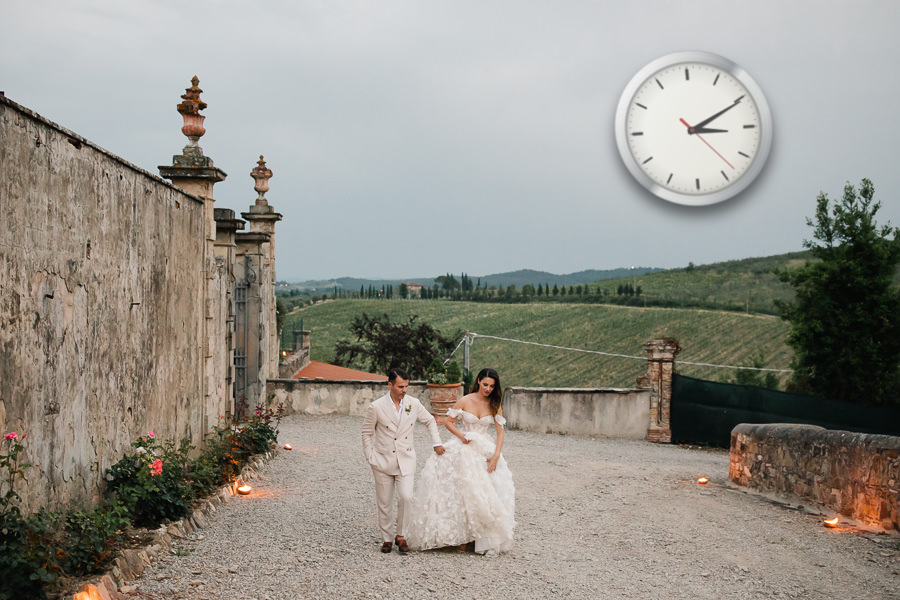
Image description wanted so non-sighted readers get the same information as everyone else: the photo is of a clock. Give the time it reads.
3:10:23
